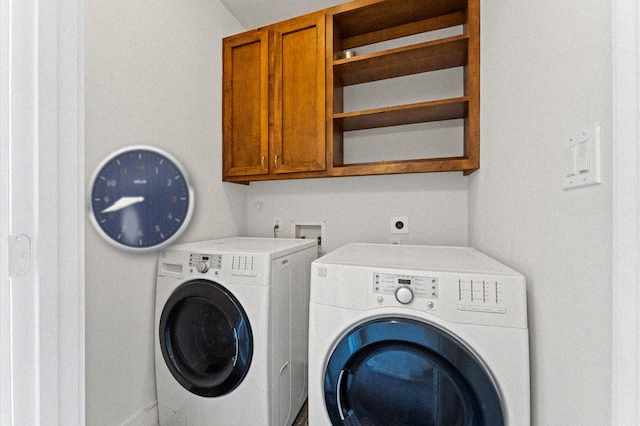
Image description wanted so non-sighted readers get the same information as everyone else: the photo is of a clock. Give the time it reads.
8:42
